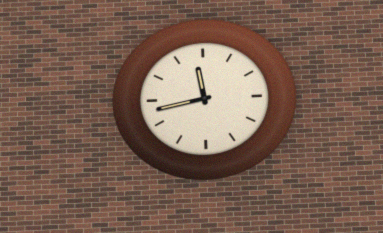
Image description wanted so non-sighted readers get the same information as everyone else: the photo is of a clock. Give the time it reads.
11:43
